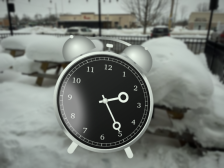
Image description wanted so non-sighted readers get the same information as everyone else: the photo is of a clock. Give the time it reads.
2:25
